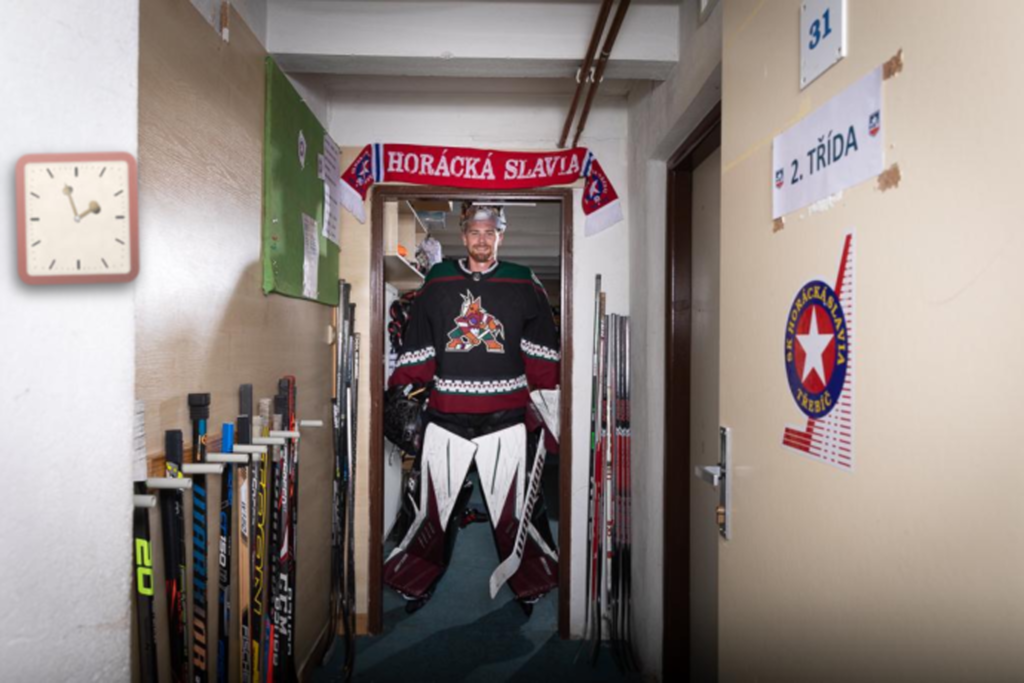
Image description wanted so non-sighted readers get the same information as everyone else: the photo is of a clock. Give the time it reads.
1:57
